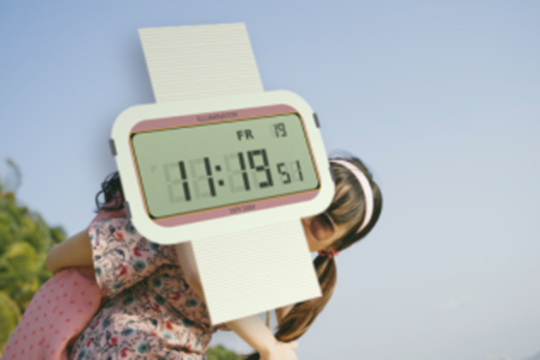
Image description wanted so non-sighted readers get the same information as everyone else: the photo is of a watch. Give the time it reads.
11:19:51
